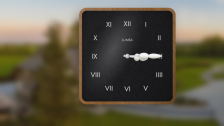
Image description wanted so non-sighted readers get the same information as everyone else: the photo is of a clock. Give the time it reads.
3:15
